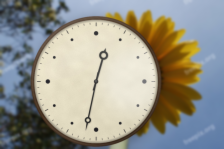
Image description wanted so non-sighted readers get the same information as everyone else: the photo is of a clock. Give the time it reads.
12:32
